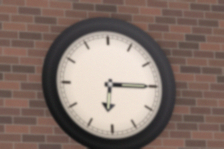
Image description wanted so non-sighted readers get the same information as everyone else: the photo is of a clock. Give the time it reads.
6:15
